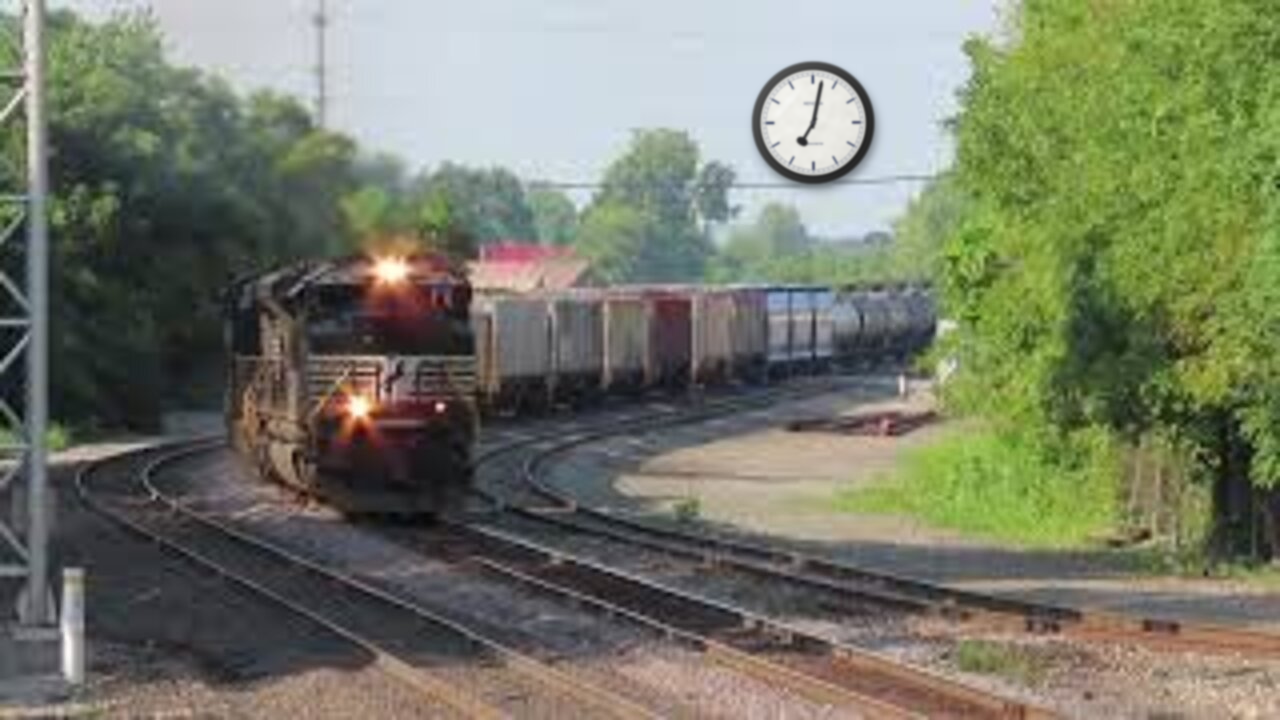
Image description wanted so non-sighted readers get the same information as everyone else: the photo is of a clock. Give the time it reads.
7:02
